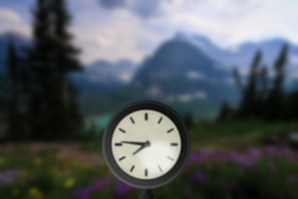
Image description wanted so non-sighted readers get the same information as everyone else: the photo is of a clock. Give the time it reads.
7:46
